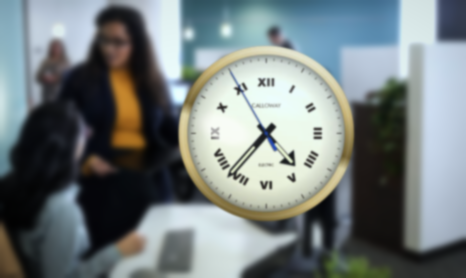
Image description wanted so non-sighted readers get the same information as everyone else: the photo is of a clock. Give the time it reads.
4:36:55
